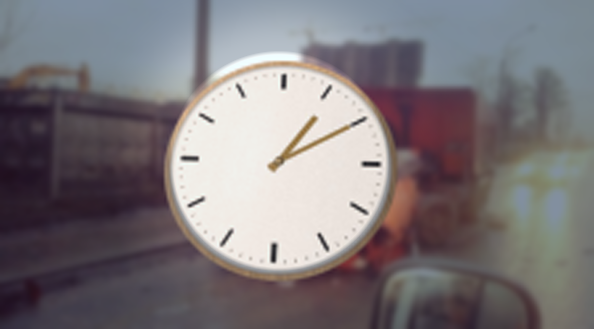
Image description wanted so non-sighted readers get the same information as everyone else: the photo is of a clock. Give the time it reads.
1:10
